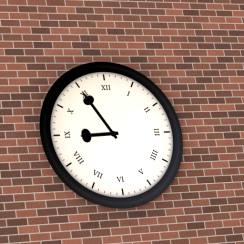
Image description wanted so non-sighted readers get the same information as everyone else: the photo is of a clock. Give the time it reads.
8:55
